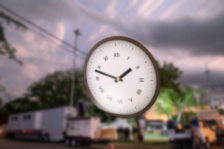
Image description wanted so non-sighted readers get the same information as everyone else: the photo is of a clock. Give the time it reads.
1:48
